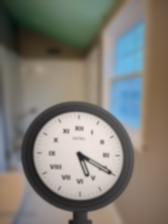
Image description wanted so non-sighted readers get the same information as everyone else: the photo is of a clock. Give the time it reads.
5:20
